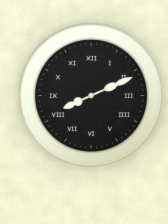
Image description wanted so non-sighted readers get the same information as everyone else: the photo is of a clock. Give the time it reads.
8:11
